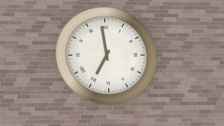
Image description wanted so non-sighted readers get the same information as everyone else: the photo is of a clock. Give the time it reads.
6:59
